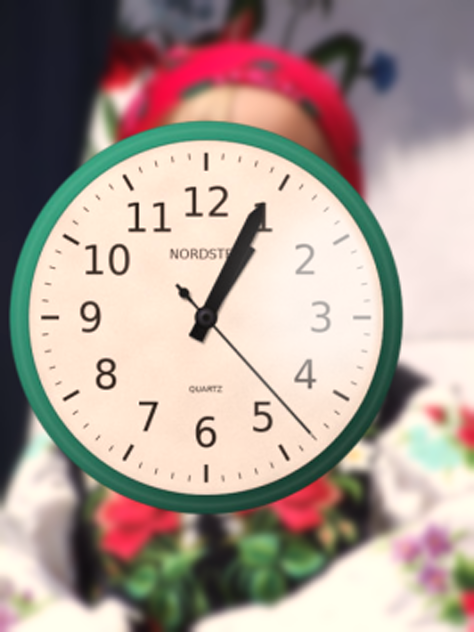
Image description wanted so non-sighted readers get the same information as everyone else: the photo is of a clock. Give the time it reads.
1:04:23
